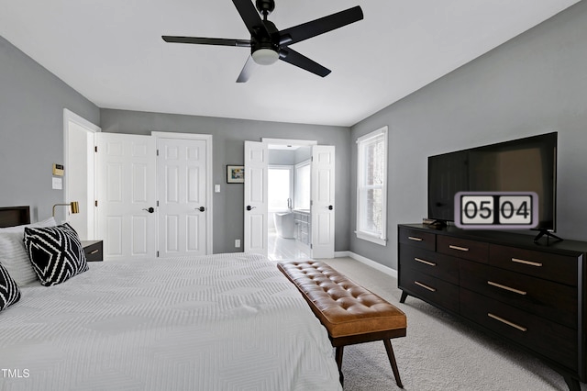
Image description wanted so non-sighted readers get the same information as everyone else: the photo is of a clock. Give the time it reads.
5:04
